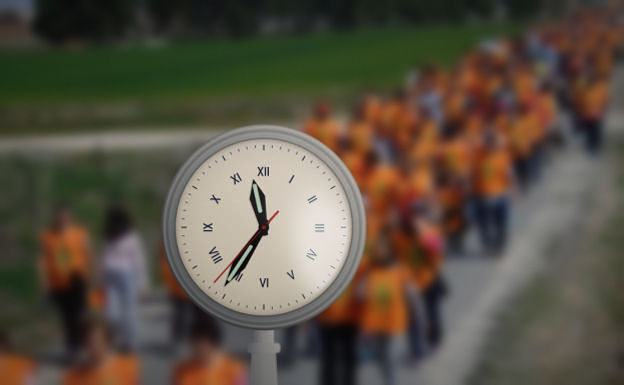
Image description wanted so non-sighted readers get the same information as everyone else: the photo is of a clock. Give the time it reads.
11:35:37
